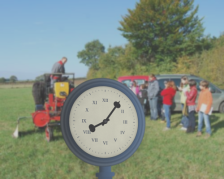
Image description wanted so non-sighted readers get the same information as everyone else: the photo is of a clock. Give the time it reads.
8:06
